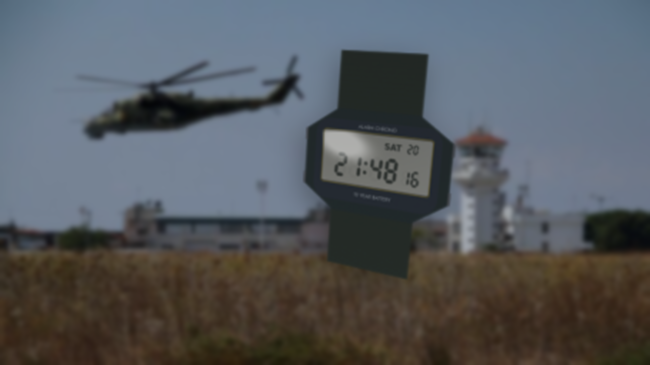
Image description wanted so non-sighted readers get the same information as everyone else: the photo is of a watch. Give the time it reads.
21:48:16
